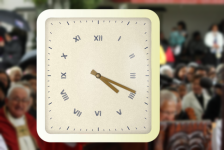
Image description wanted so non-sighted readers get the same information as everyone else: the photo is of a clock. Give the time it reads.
4:19
